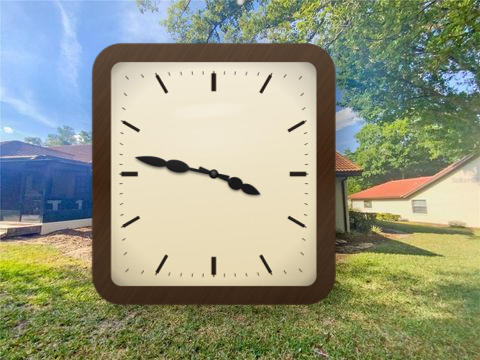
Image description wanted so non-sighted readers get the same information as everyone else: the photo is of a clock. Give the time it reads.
3:47
